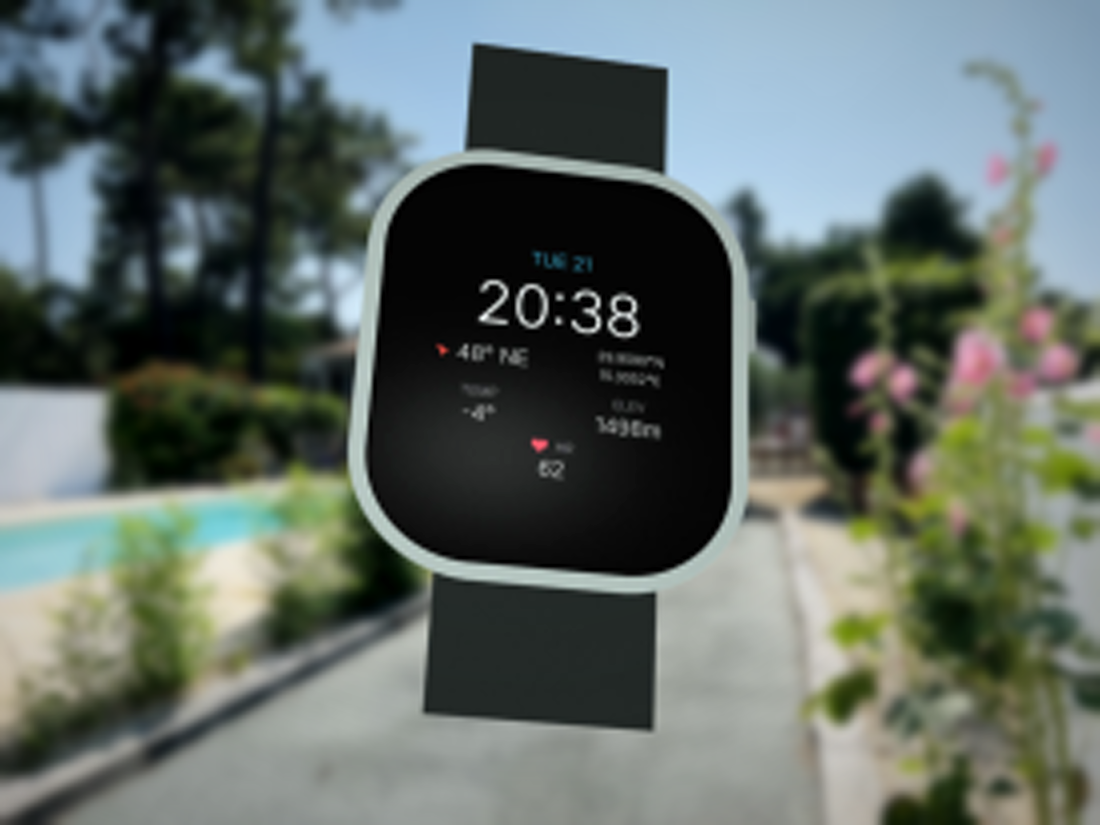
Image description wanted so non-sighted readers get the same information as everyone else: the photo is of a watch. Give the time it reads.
20:38
